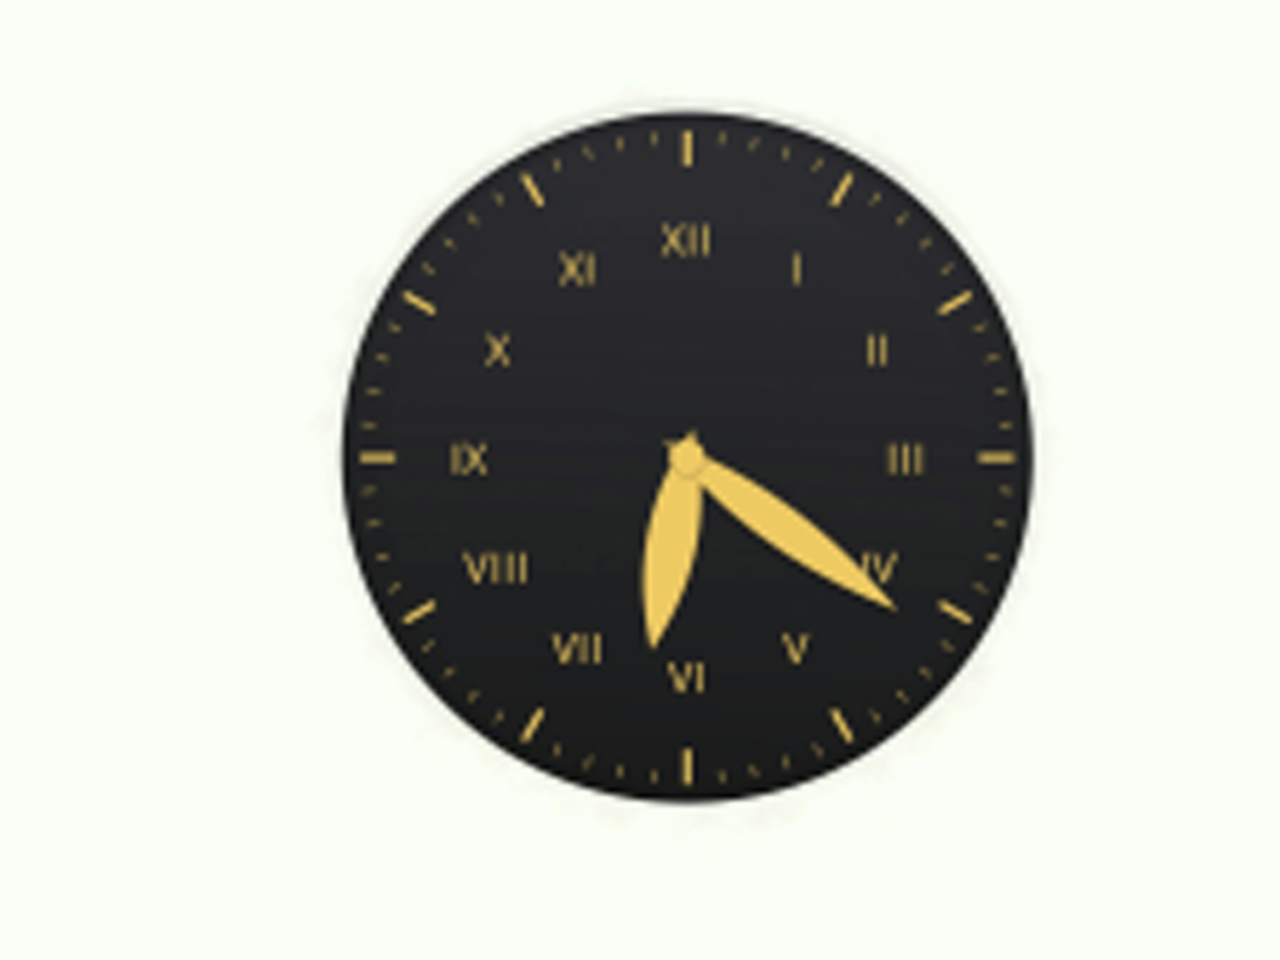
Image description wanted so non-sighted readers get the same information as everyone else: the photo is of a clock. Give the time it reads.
6:21
